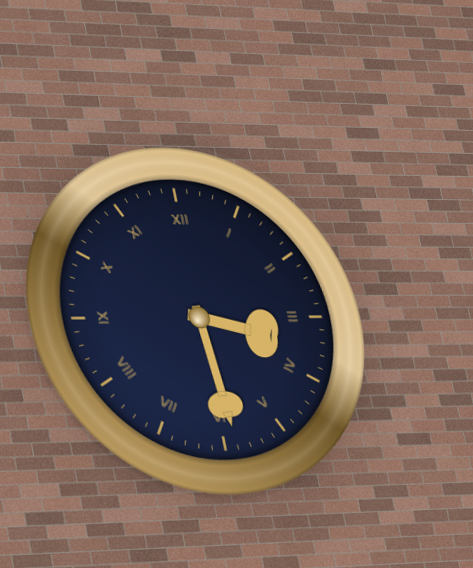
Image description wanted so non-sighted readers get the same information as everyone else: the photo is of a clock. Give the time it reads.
3:29
